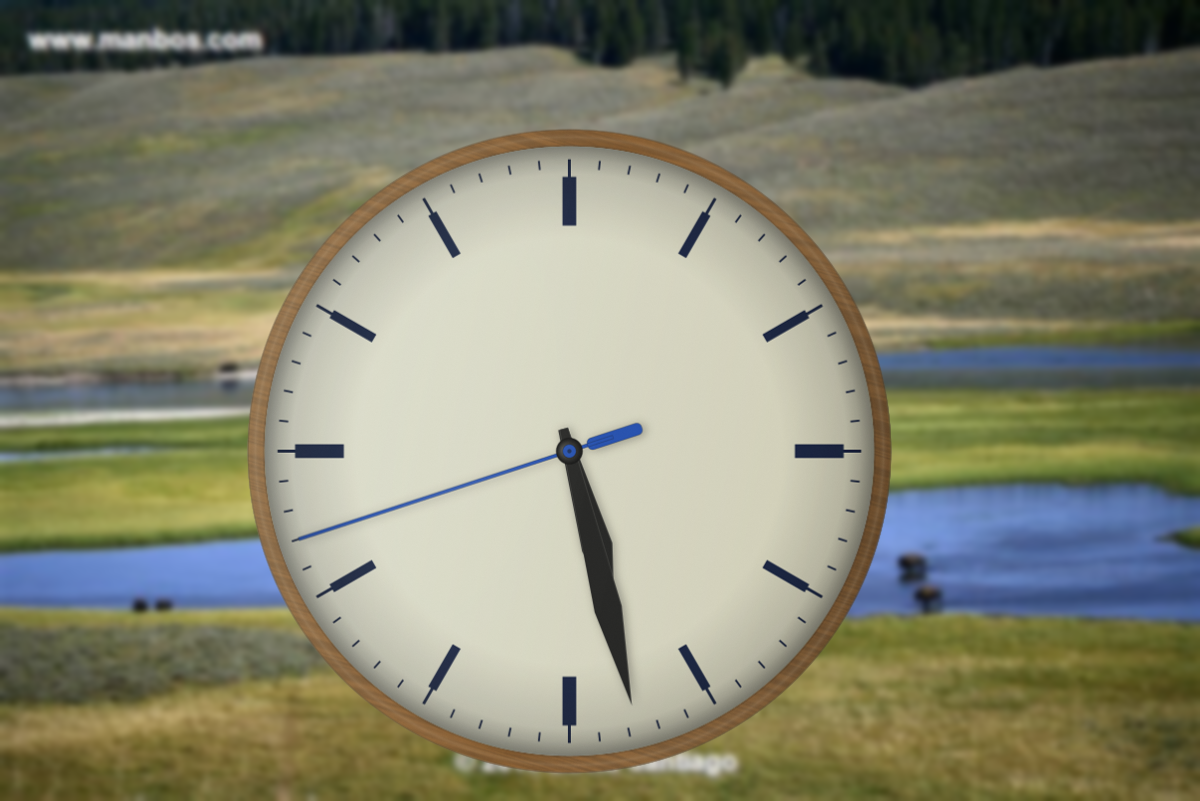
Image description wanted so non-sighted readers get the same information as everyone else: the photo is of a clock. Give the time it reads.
5:27:42
